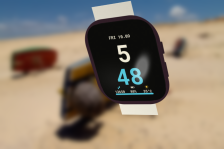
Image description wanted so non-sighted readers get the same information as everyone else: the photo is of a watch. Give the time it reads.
5:48
